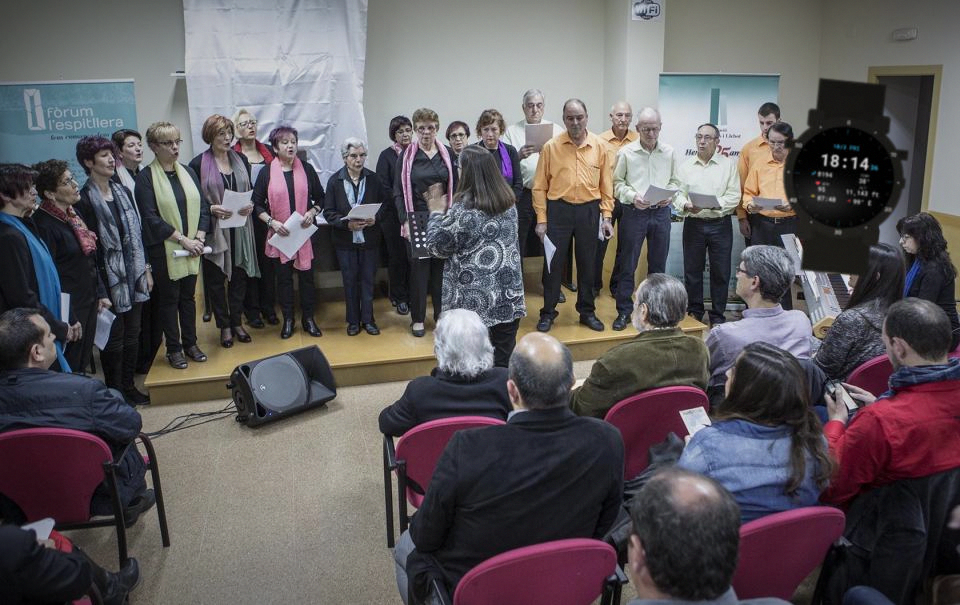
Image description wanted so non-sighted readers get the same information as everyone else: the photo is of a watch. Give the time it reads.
18:14
